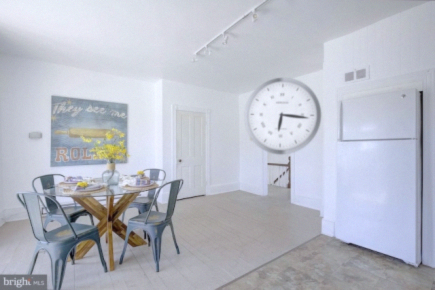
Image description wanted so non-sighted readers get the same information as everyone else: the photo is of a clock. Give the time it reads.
6:16
